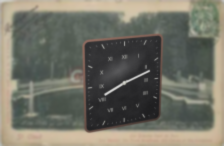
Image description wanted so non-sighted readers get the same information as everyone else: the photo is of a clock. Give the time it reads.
8:12
